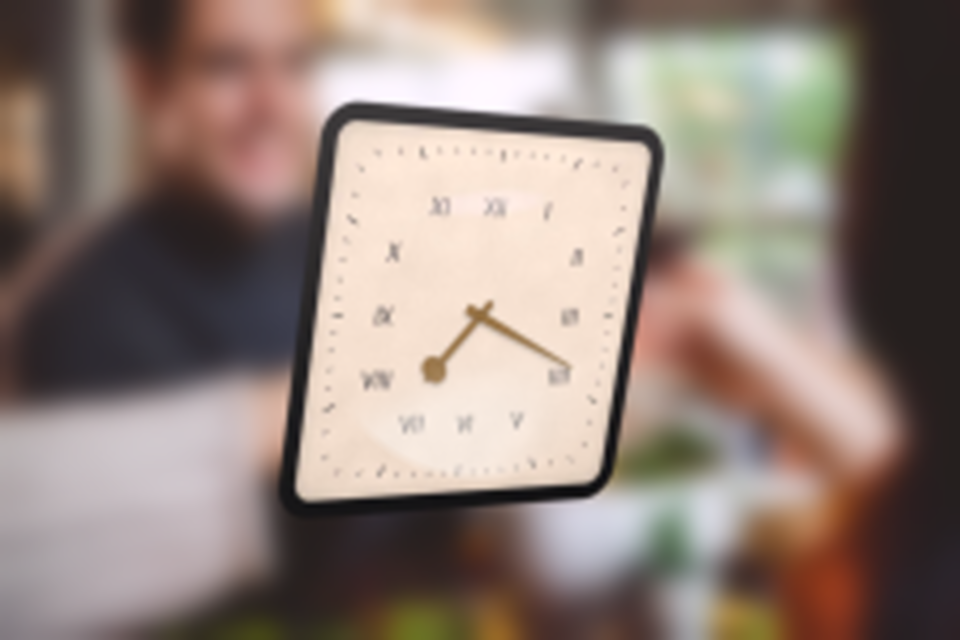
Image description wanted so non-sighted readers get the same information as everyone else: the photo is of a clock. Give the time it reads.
7:19
